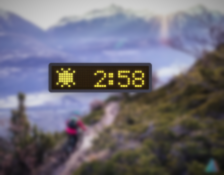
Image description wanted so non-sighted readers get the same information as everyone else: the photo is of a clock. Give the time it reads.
2:58
